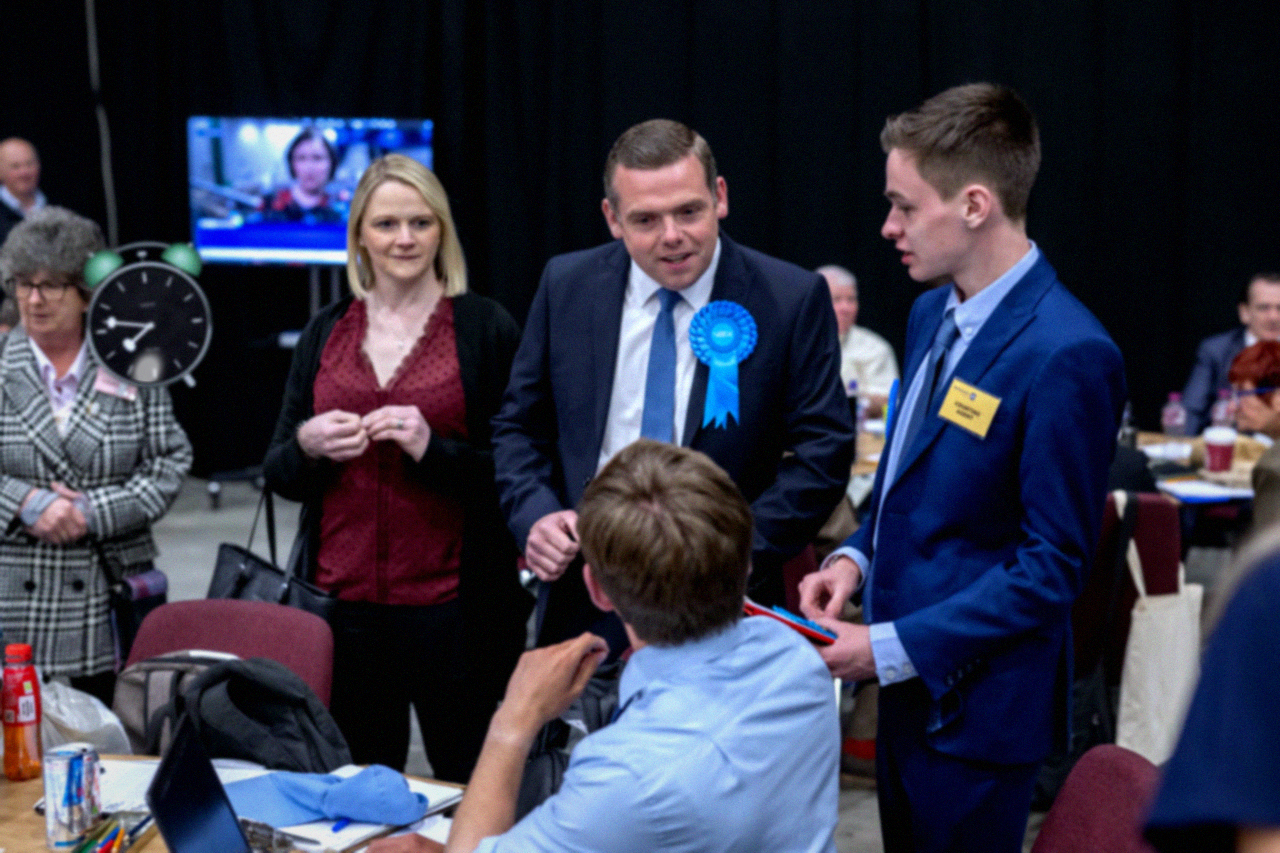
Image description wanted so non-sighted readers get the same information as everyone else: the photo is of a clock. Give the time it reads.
7:47
